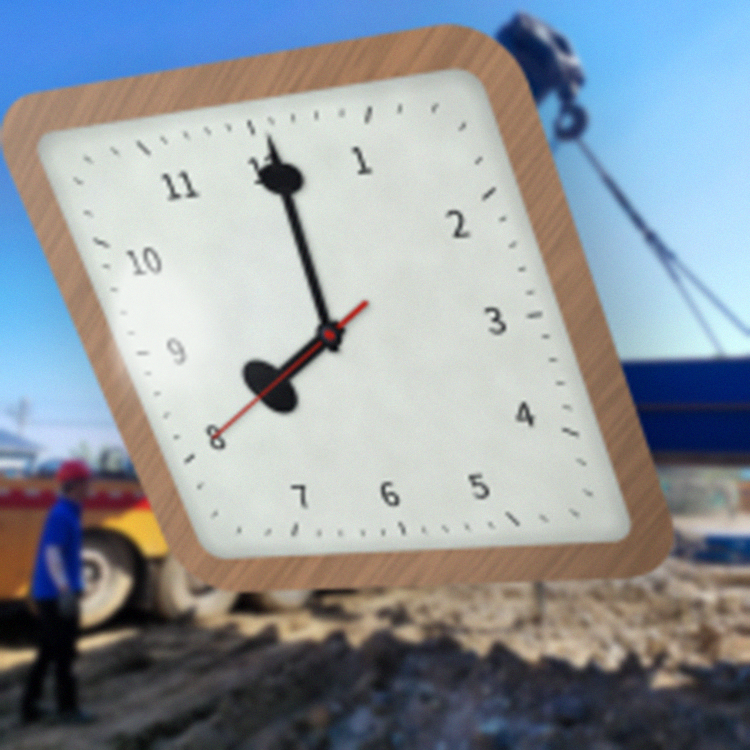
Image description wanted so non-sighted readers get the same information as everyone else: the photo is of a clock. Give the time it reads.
8:00:40
